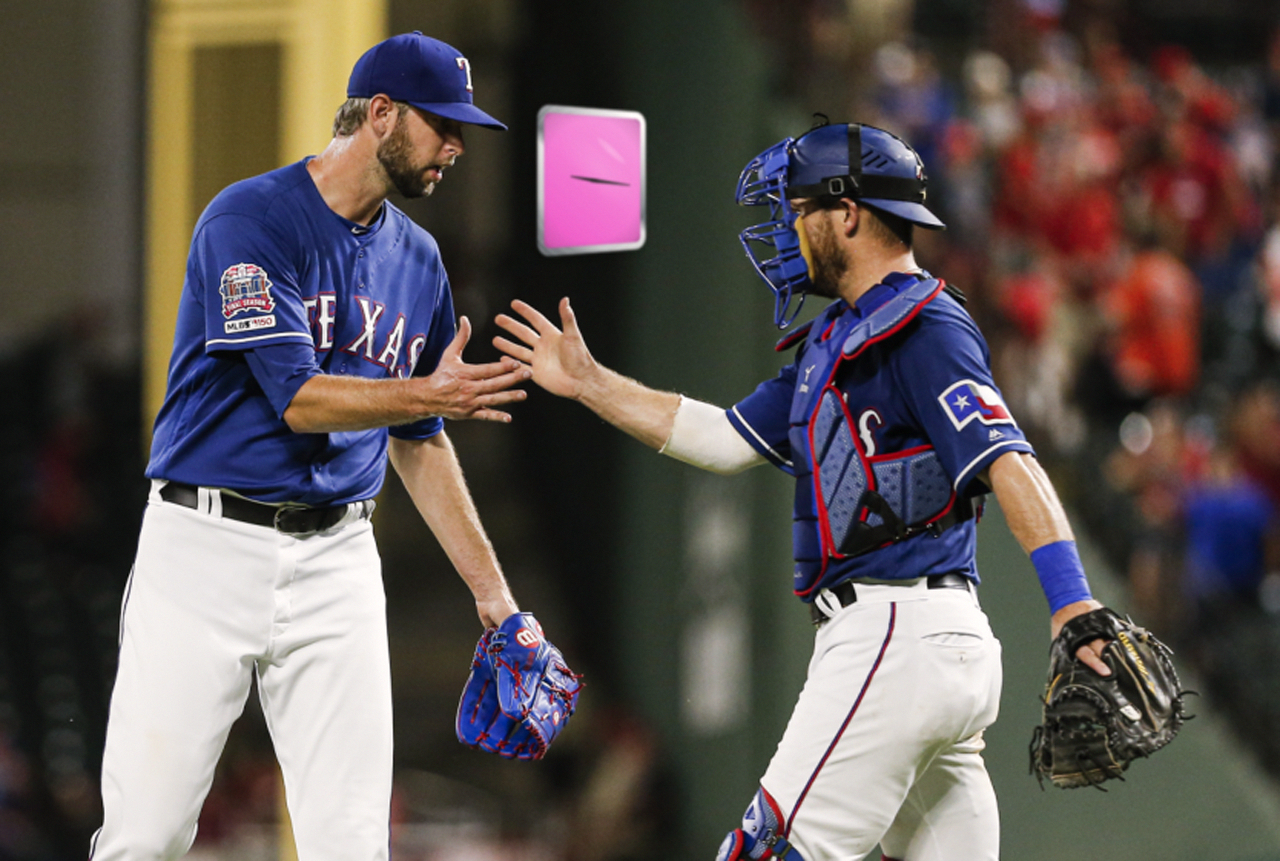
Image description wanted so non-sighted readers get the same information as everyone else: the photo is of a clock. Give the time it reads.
9:16
